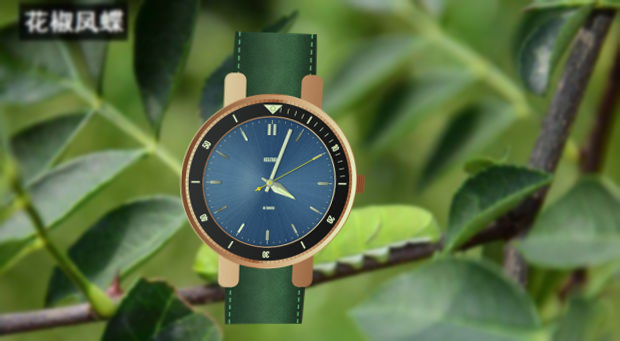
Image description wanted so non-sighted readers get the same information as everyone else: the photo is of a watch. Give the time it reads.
4:03:10
